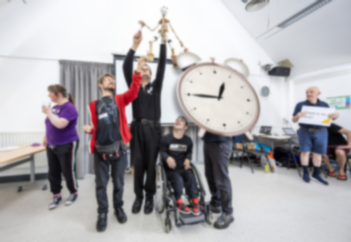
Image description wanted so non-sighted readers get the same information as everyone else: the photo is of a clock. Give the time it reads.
12:45
